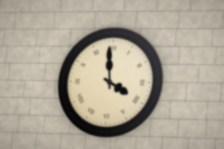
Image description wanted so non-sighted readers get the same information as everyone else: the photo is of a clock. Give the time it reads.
3:59
